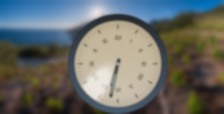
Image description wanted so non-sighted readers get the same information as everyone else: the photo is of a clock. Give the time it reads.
6:32
